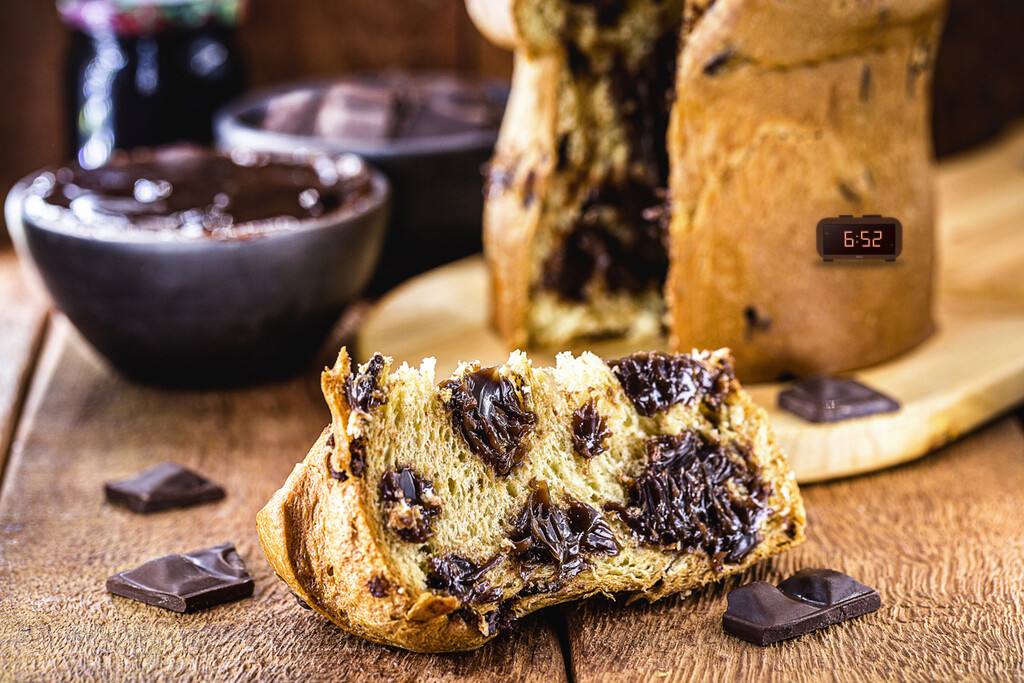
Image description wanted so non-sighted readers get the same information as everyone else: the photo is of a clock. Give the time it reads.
6:52
